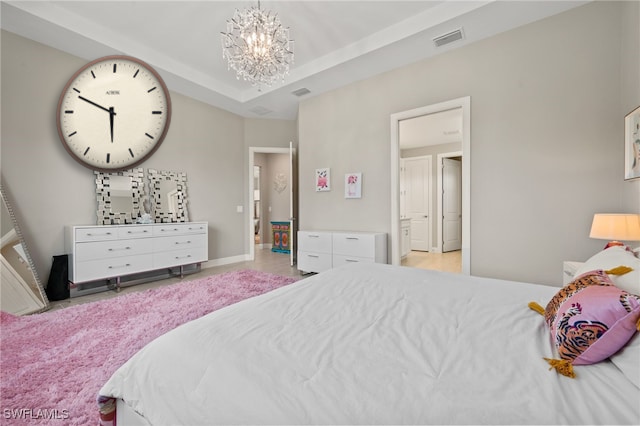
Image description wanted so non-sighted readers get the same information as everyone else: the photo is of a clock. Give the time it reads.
5:49
